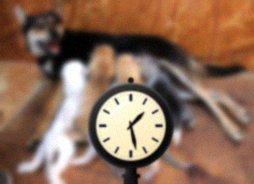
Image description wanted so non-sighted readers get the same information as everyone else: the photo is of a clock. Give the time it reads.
1:28
